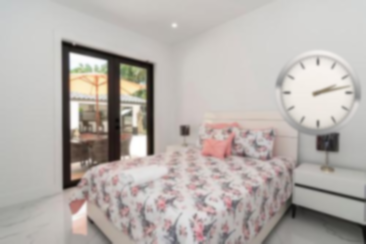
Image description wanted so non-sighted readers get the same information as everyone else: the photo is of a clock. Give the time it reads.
2:13
